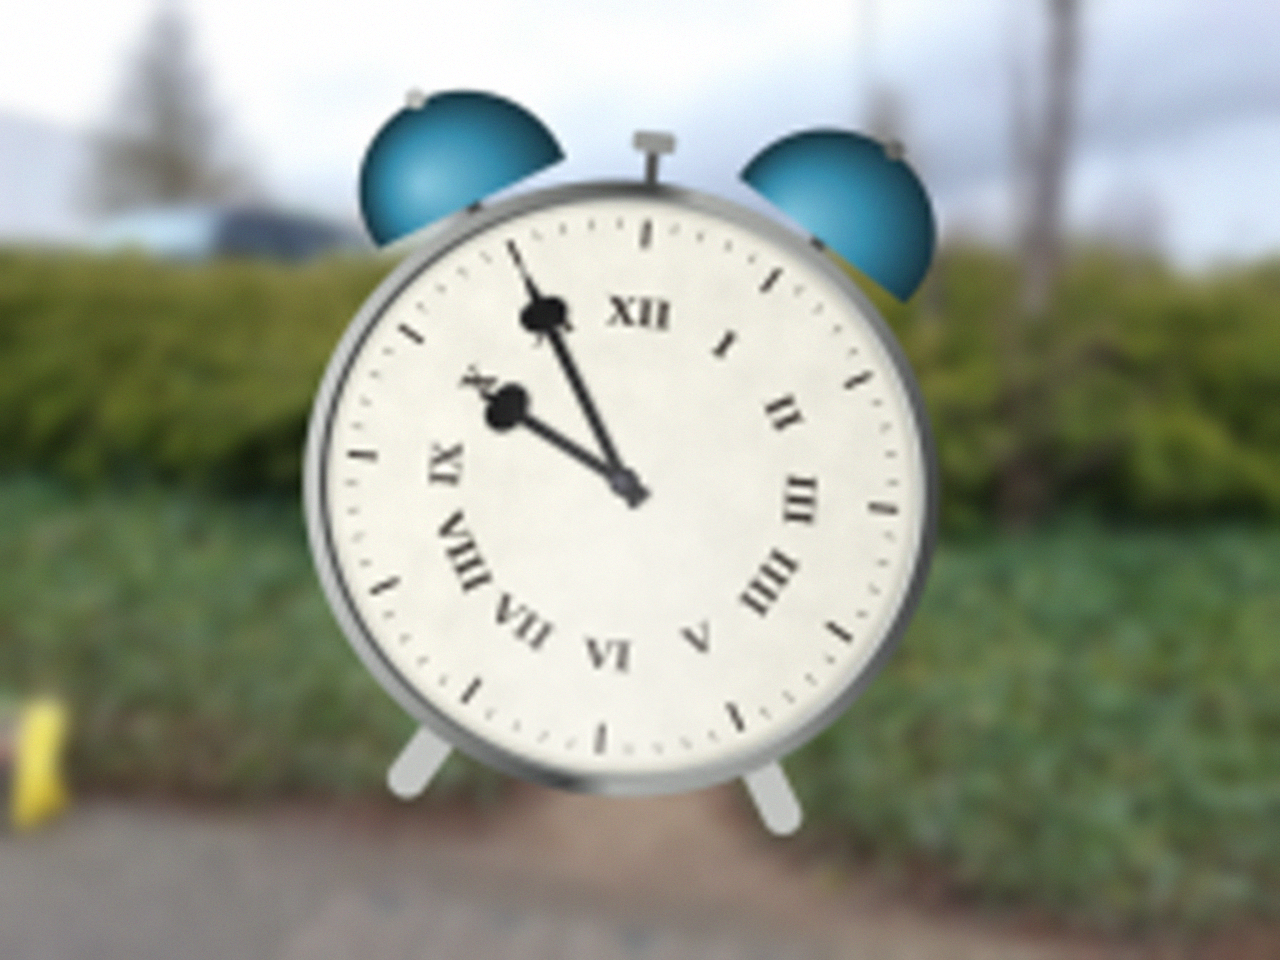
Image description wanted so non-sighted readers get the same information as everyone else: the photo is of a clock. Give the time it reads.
9:55
